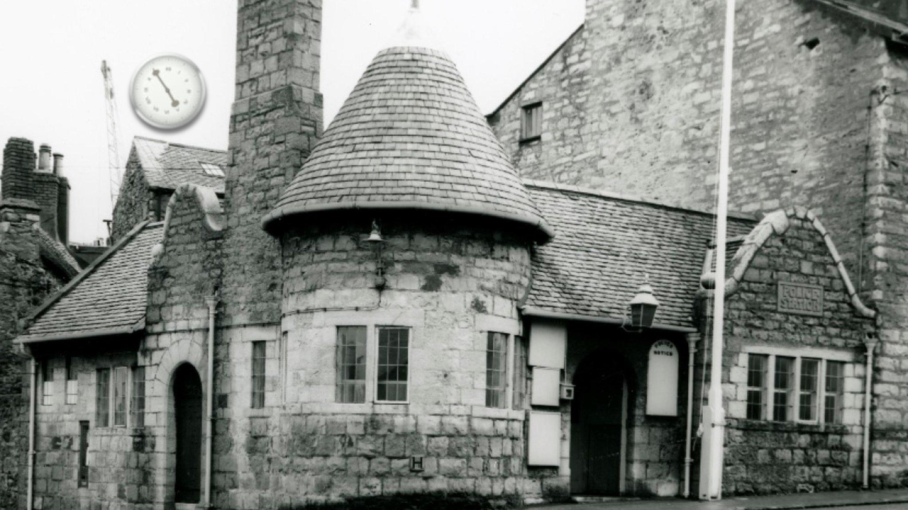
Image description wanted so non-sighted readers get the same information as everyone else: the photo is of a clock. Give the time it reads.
4:54
